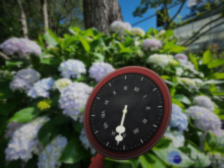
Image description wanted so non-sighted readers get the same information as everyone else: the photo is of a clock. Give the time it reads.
5:27
